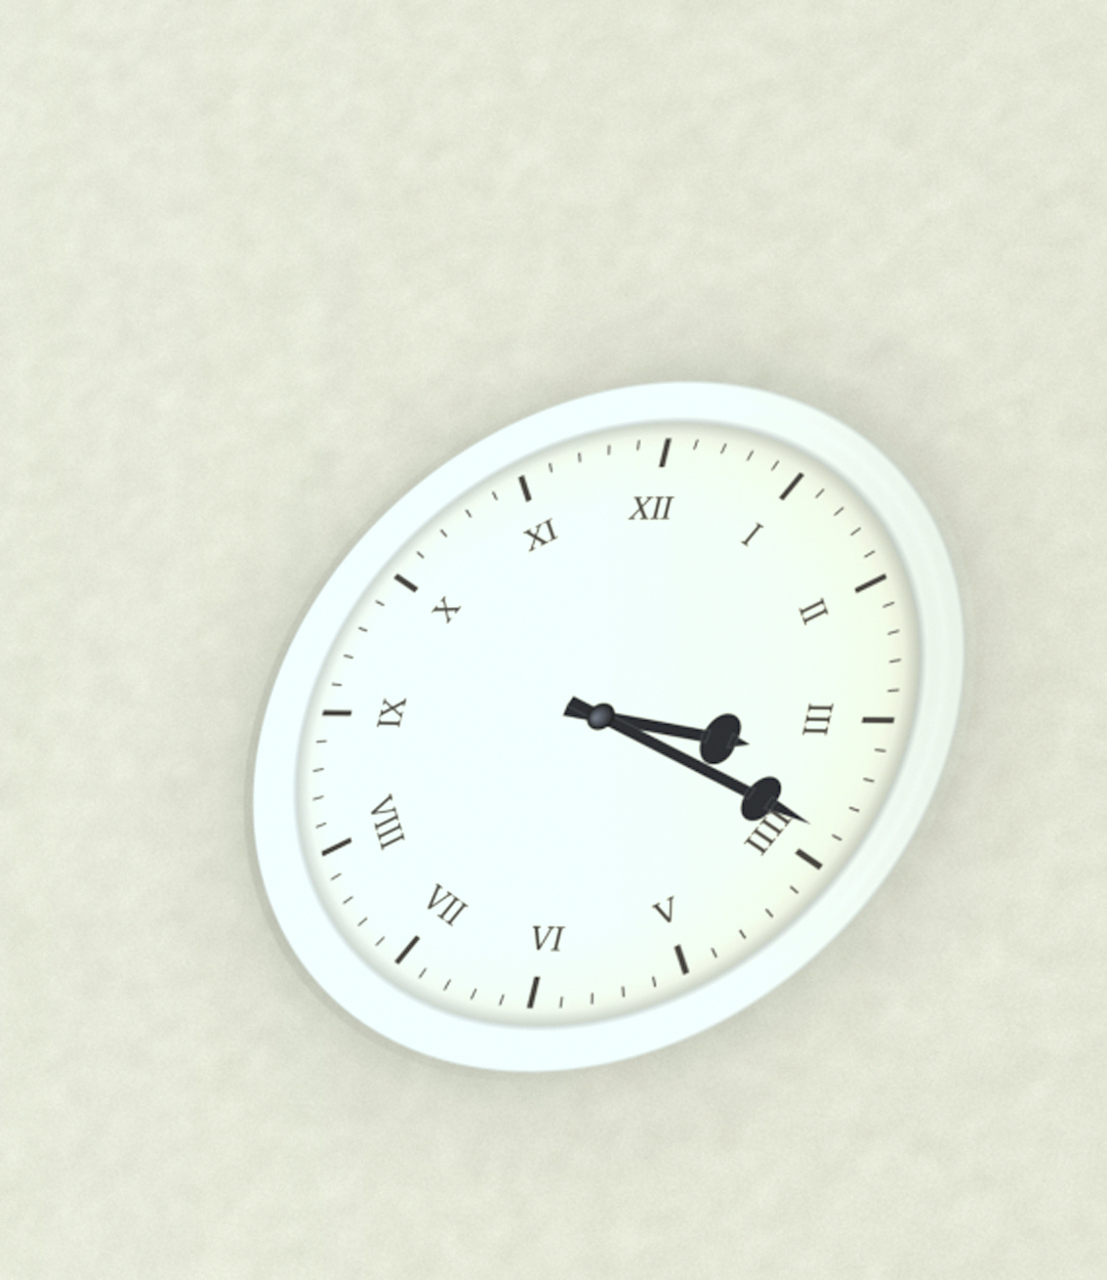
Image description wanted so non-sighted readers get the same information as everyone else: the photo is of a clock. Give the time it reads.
3:19
